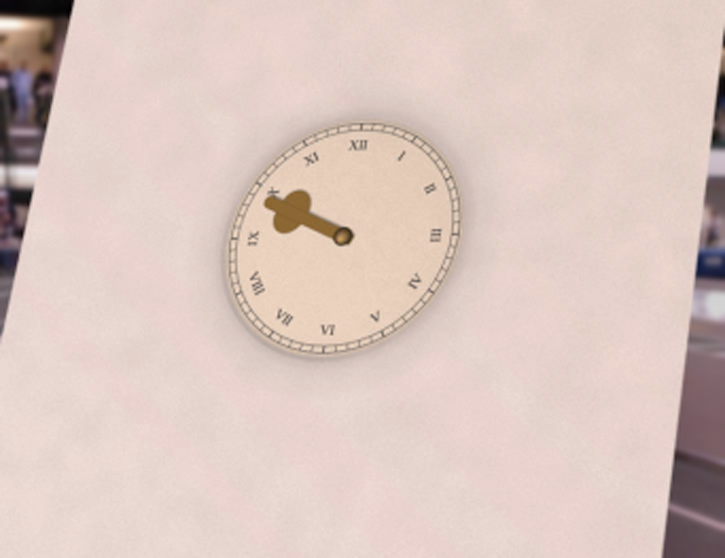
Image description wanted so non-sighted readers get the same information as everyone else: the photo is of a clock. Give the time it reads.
9:49
